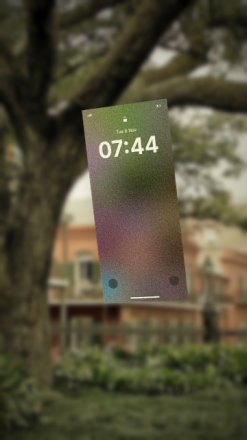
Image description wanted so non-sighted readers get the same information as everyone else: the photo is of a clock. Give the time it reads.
7:44
